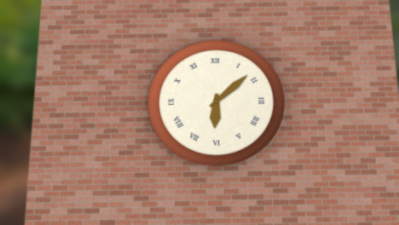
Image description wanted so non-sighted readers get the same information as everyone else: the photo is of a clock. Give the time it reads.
6:08
